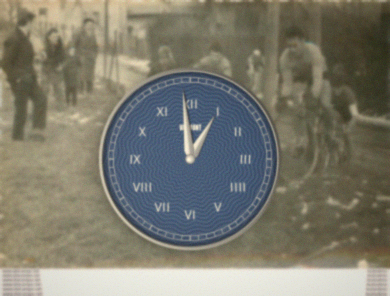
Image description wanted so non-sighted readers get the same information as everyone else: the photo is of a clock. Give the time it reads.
12:59
